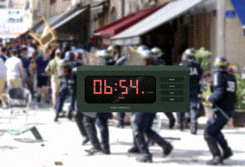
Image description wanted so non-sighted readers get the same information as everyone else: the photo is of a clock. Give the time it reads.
6:54
